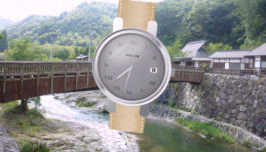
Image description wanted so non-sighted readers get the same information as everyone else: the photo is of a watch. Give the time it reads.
7:32
